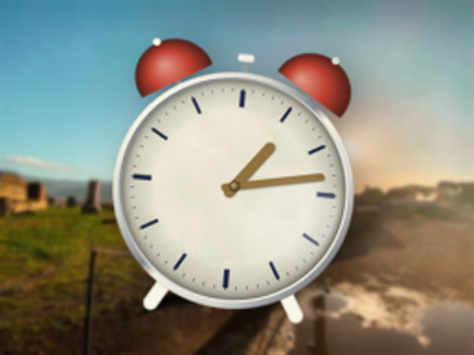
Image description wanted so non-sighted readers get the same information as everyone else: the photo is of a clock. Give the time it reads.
1:13
